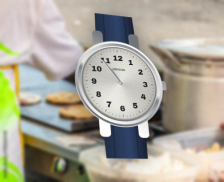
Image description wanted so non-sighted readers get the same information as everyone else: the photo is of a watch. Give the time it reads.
10:54
